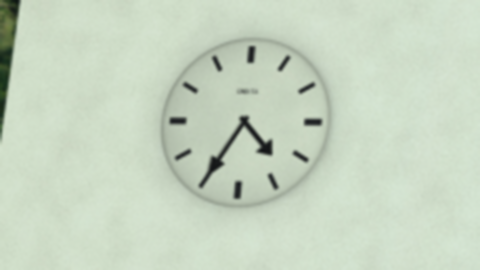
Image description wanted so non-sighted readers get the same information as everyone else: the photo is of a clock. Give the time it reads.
4:35
